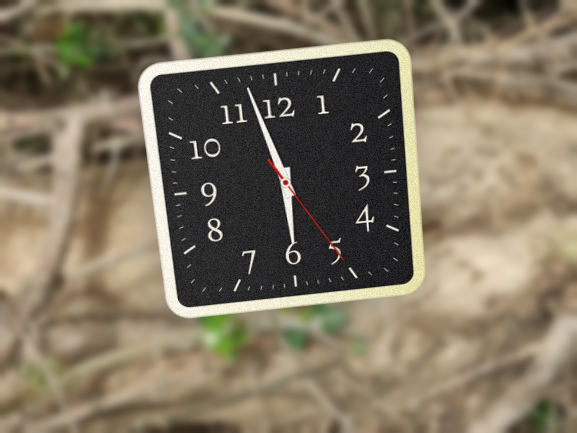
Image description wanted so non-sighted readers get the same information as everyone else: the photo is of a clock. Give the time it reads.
5:57:25
